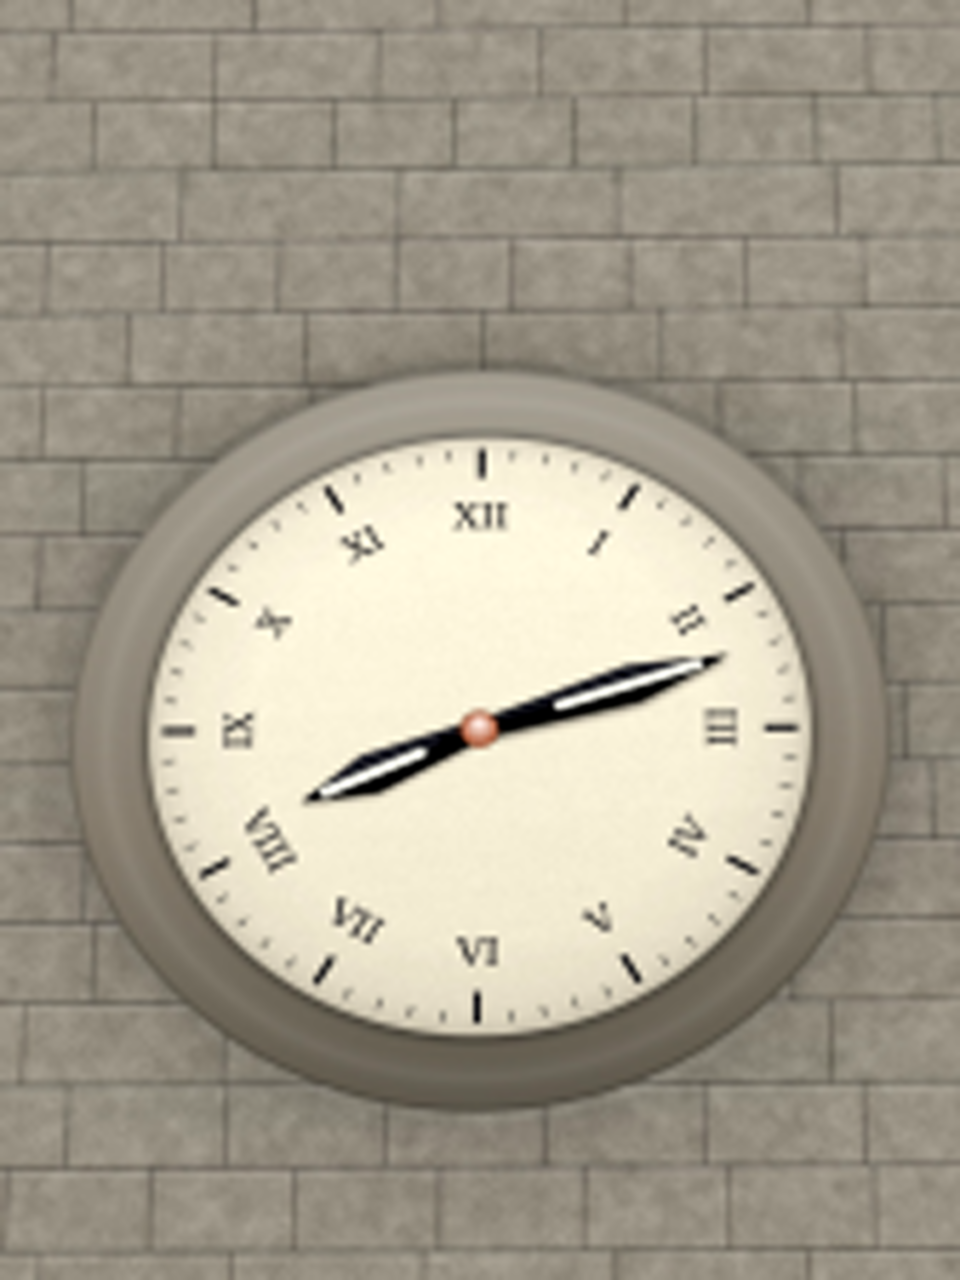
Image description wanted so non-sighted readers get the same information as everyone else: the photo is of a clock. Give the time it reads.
8:12
